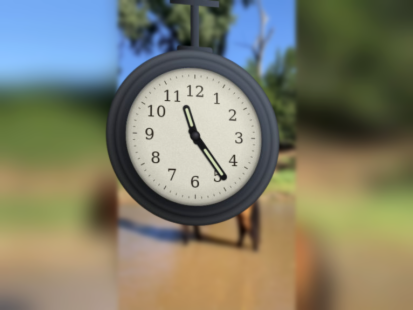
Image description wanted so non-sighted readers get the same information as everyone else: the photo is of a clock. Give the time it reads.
11:24
